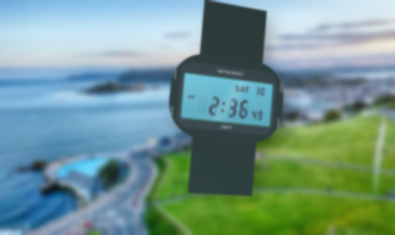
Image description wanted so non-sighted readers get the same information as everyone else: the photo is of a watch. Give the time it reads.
2:36
